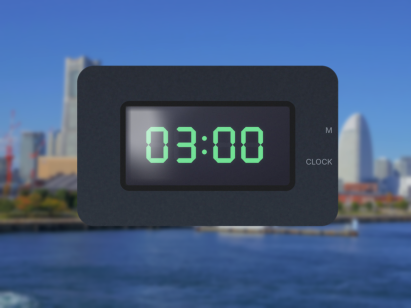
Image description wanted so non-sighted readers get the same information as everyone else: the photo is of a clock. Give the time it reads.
3:00
